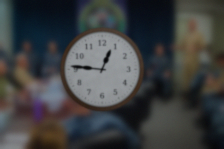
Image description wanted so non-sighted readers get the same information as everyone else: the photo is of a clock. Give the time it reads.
12:46
